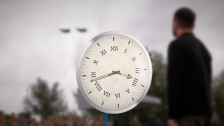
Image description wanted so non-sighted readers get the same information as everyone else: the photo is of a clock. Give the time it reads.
3:43
